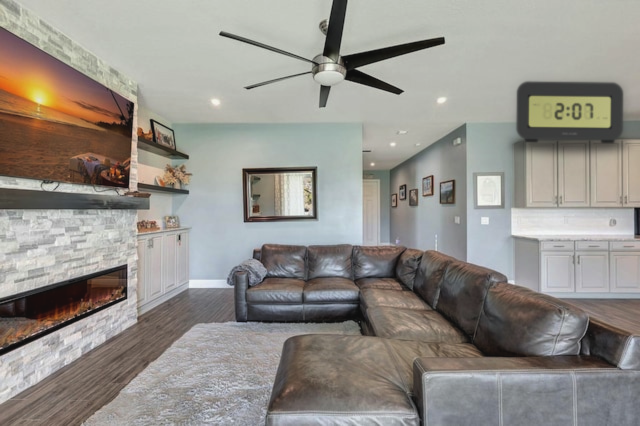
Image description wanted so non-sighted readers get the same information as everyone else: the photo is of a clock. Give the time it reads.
2:07
